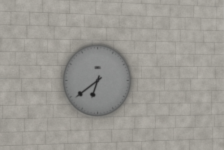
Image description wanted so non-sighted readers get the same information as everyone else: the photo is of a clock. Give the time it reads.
6:39
